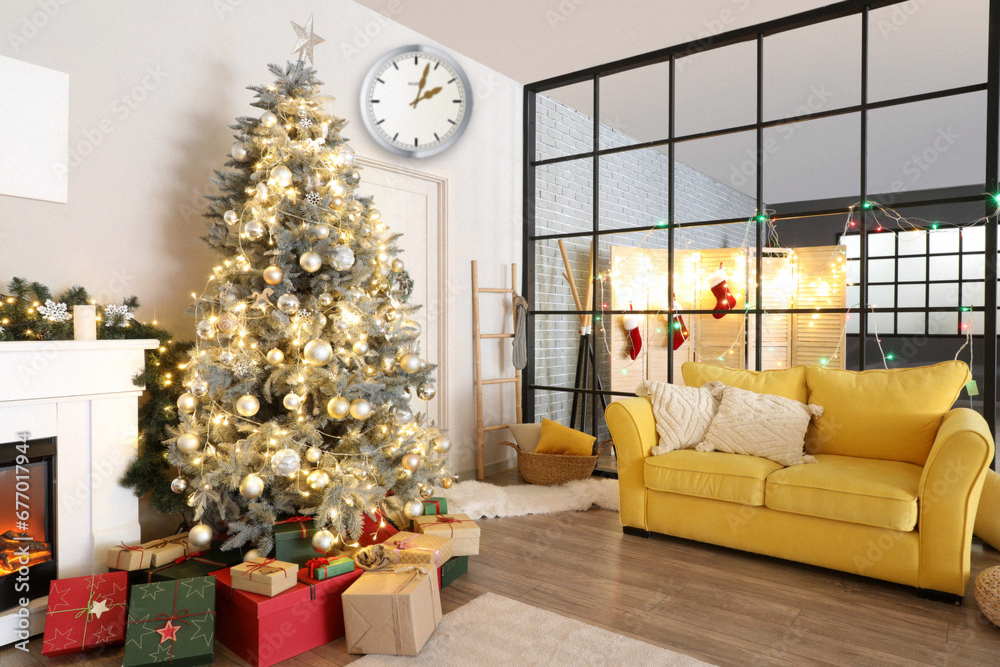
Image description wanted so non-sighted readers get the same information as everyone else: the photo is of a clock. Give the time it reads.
2:03
